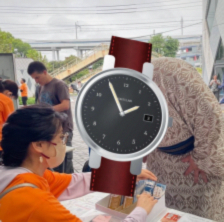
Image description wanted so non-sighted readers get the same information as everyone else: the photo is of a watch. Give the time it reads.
1:55
